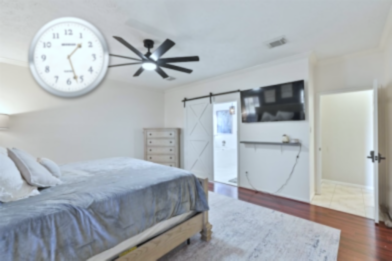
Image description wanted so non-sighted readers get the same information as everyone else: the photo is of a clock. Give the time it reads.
1:27
